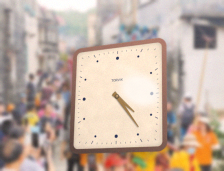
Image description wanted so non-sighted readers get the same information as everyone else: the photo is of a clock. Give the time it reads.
4:24
